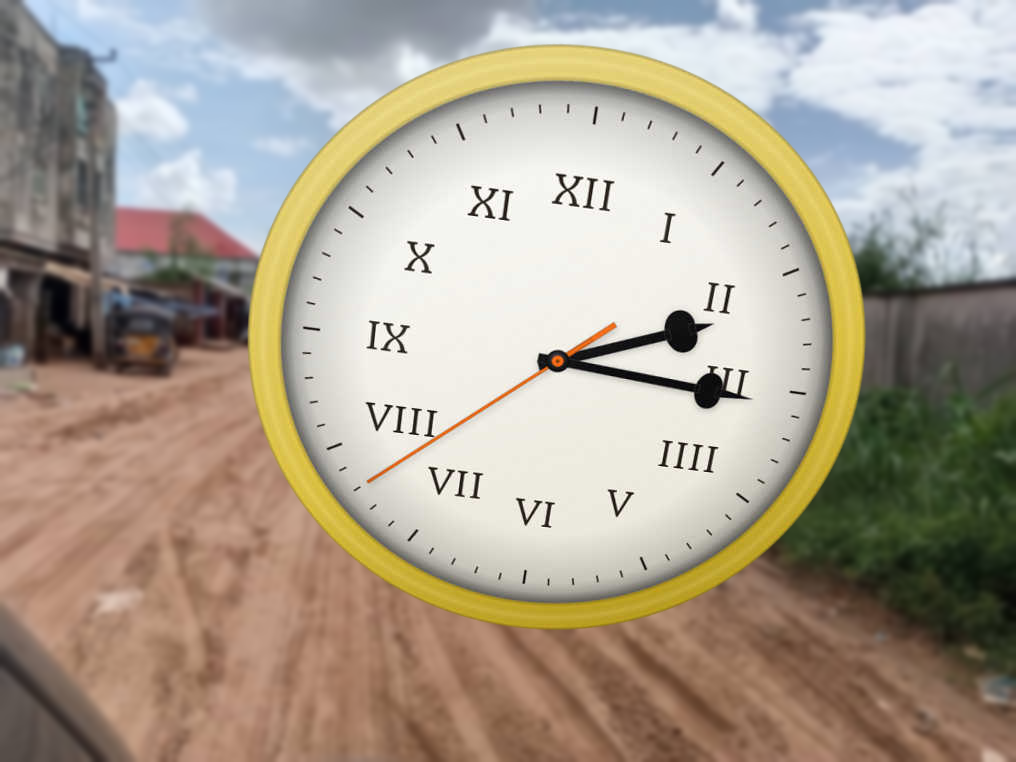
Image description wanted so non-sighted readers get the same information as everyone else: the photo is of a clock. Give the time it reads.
2:15:38
